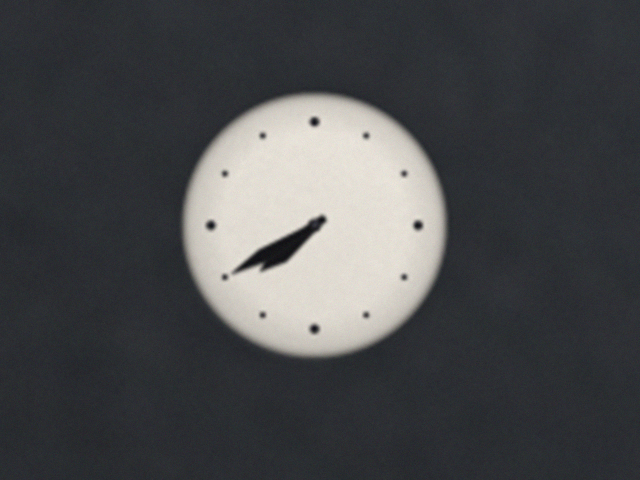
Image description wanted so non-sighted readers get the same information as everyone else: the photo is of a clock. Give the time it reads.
7:40
